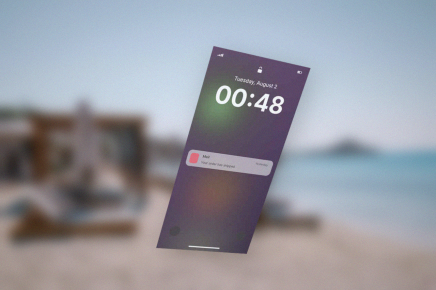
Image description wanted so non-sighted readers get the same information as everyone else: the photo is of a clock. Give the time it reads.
0:48
